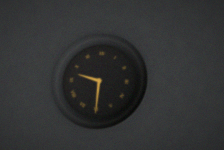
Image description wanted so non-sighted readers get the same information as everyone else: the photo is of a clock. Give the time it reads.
9:30
